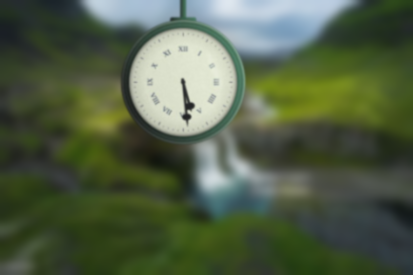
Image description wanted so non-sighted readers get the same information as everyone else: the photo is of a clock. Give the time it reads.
5:29
